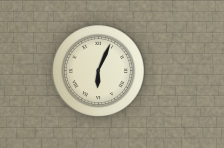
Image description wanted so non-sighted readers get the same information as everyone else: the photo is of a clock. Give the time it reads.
6:04
